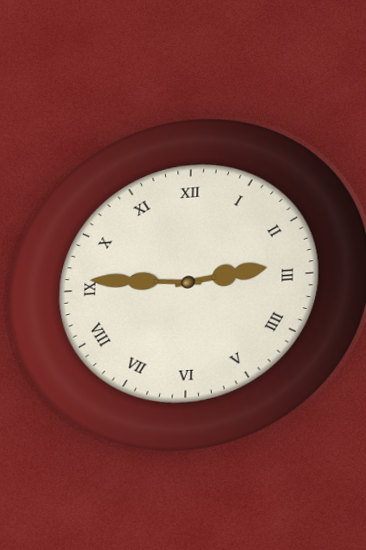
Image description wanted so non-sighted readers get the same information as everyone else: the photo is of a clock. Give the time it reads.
2:46
